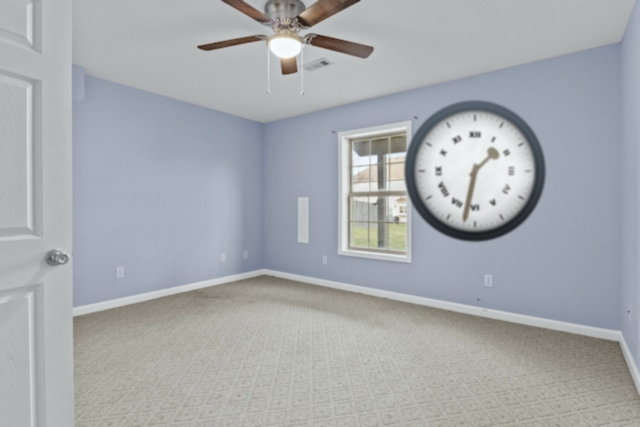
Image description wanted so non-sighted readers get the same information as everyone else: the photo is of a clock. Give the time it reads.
1:32
